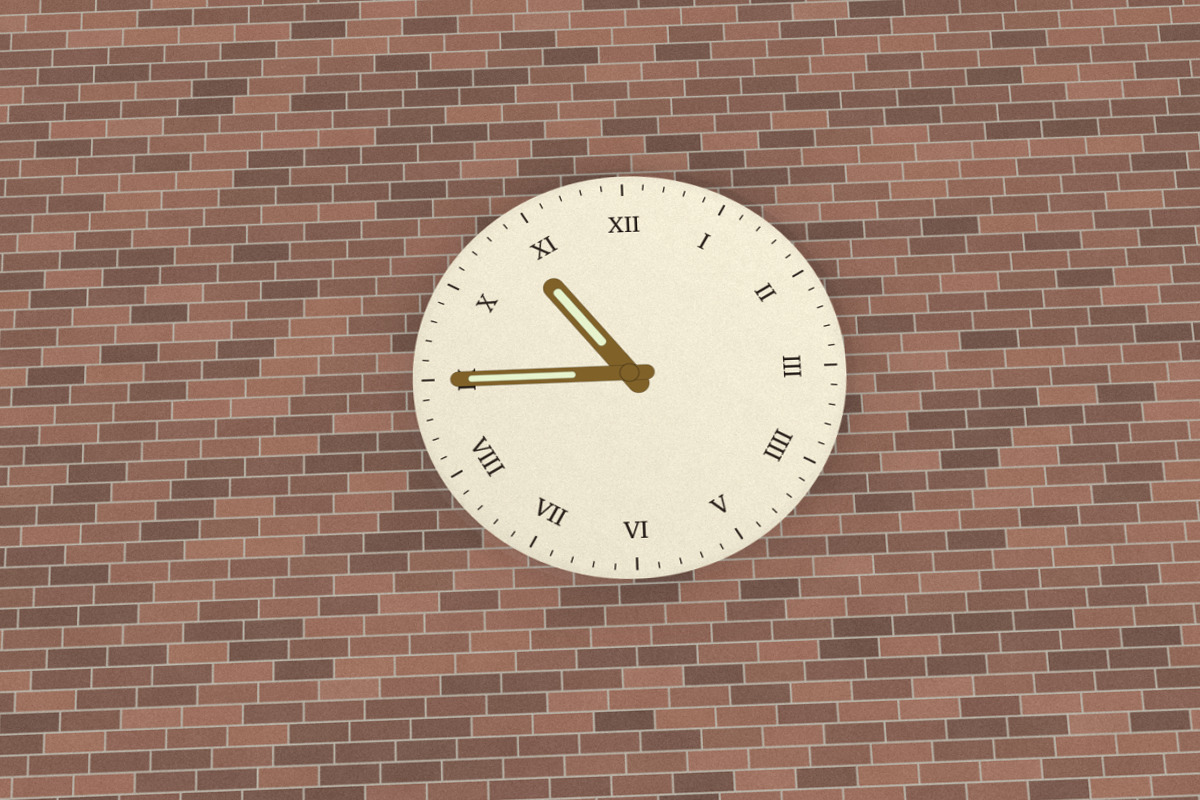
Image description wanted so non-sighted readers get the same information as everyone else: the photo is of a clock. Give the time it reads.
10:45
